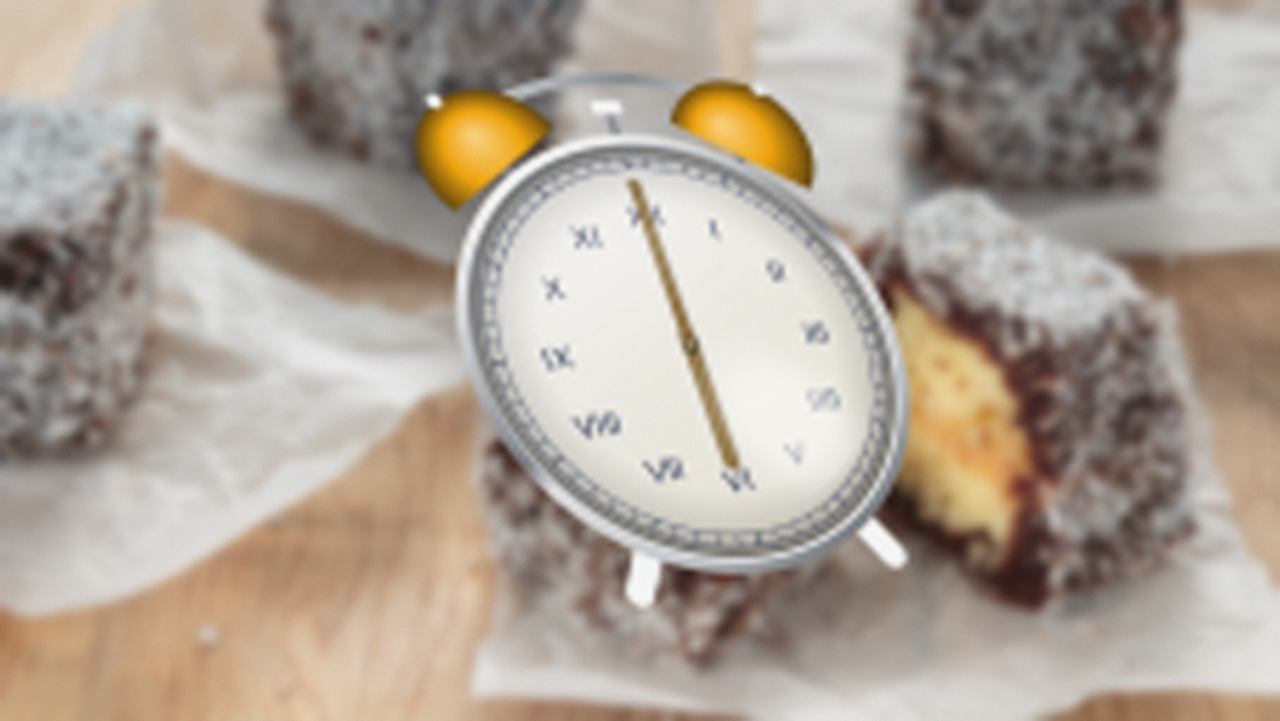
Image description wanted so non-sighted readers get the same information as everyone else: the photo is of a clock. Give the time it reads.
6:00
